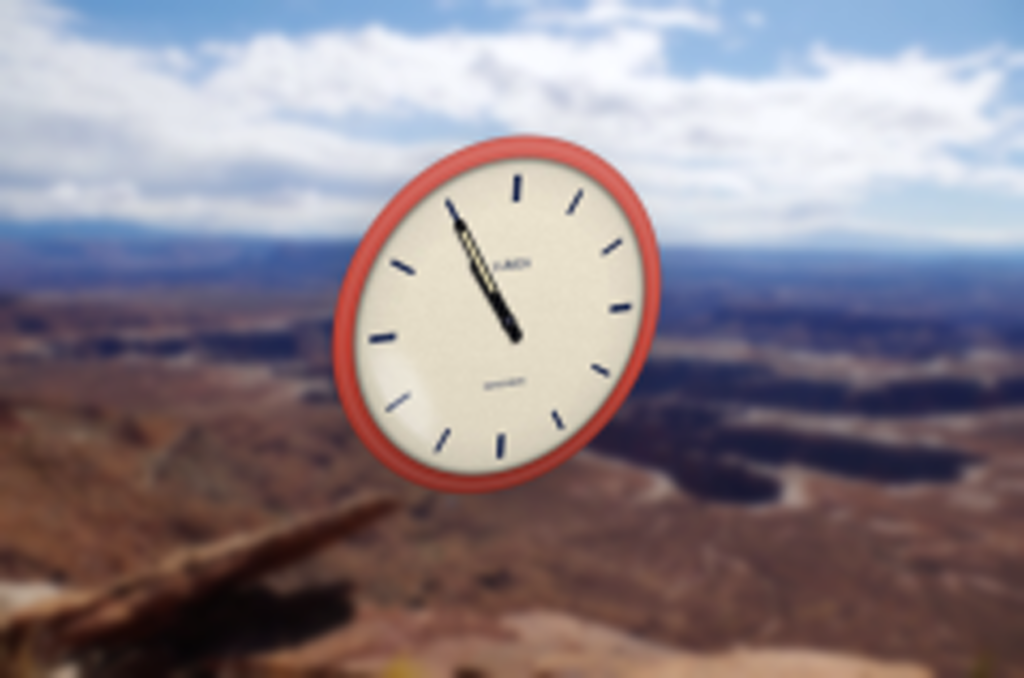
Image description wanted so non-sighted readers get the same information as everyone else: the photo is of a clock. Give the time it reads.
10:55
